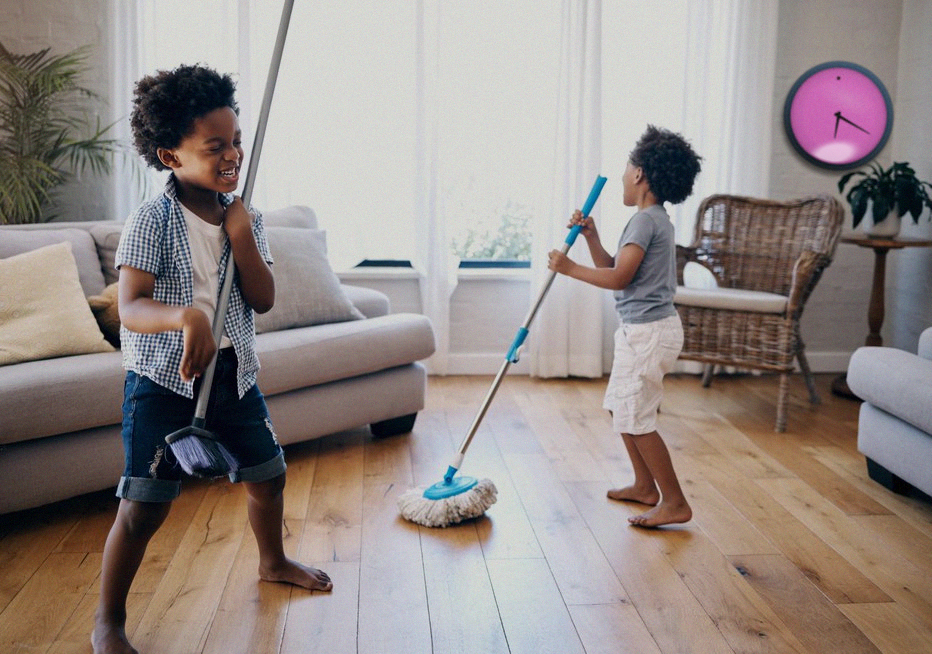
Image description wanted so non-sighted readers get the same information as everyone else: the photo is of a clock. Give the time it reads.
6:20
